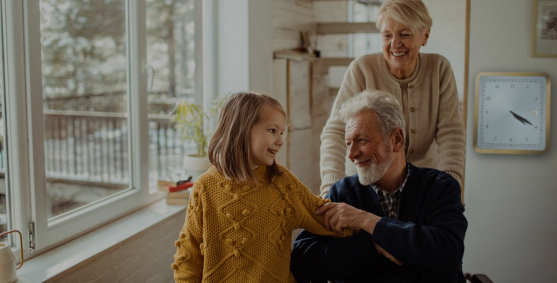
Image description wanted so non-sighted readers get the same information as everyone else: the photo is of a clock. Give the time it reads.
4:20
